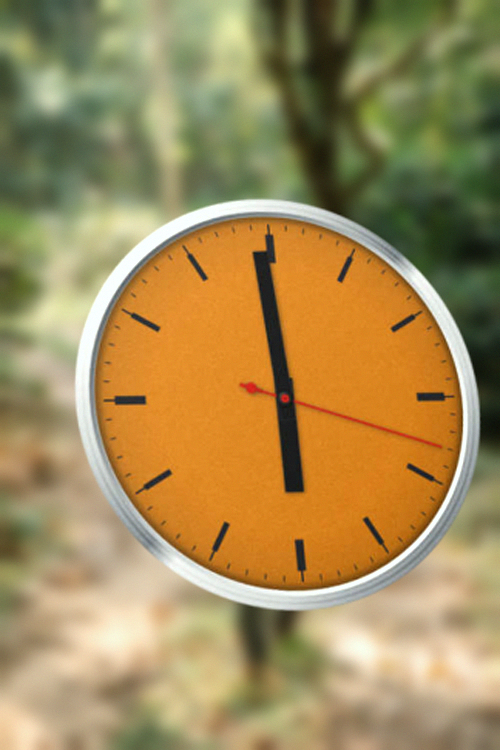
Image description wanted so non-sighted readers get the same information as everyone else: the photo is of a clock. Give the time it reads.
5:59:18
